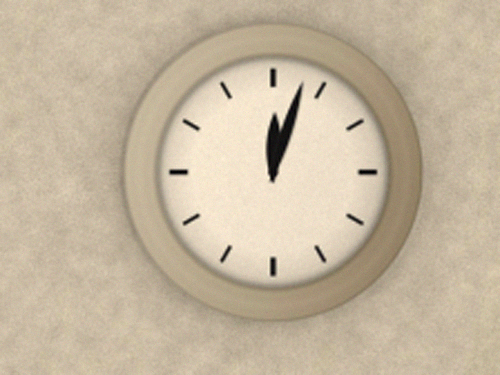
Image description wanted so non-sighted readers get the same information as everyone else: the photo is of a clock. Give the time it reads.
12:03
